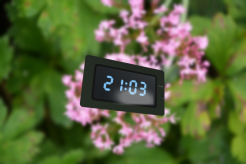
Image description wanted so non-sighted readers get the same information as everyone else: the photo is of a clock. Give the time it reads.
21:03
